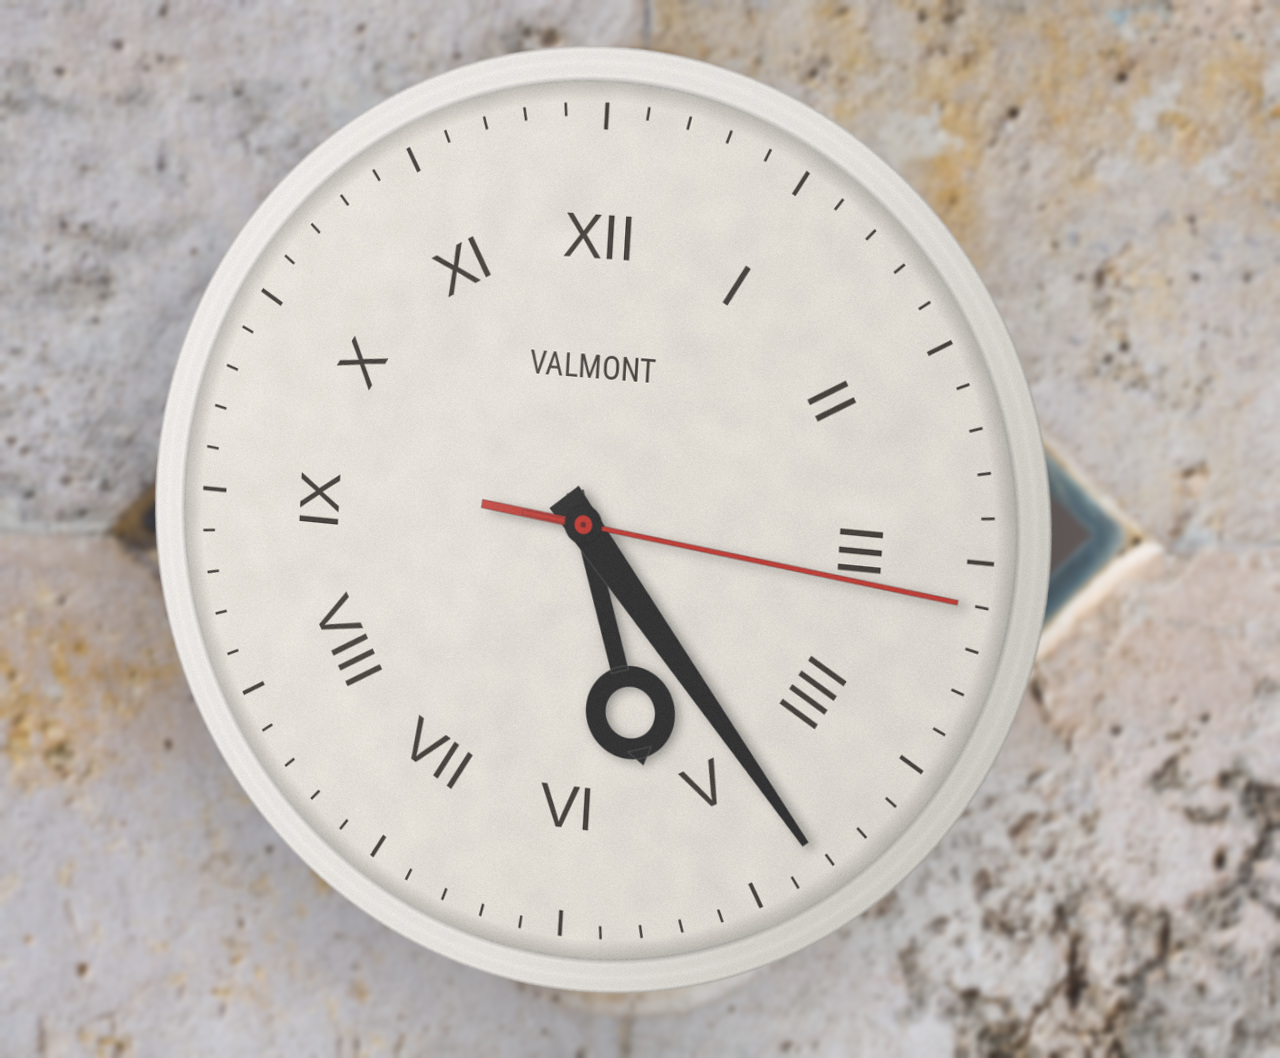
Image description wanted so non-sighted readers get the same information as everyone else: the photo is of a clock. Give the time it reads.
5:23:16
